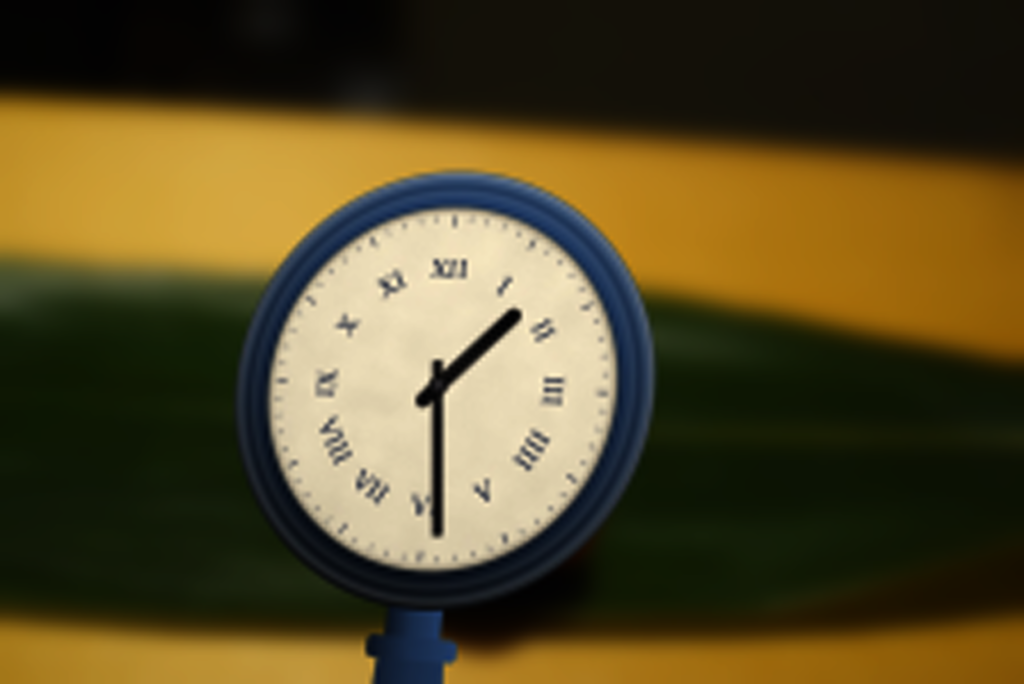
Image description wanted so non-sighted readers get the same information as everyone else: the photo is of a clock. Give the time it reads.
1:29
